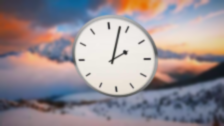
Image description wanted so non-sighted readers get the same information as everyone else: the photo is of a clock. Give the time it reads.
2:03
